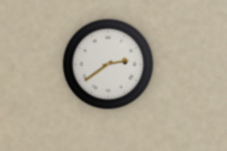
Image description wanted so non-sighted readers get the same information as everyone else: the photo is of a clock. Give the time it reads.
2:39
